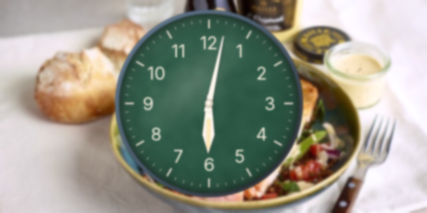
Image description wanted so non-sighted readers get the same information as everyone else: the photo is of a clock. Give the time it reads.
6:02
